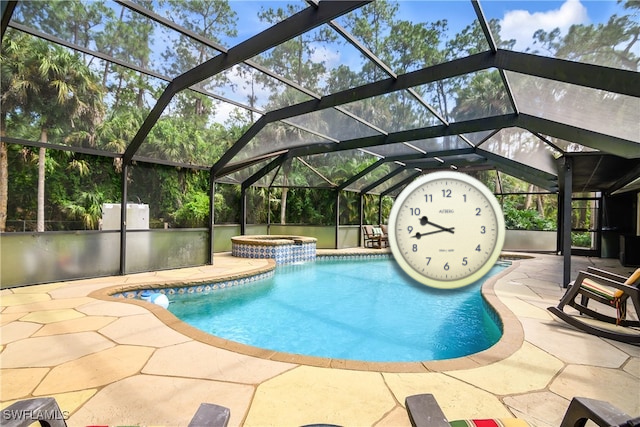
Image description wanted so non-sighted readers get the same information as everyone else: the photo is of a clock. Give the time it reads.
9:43
